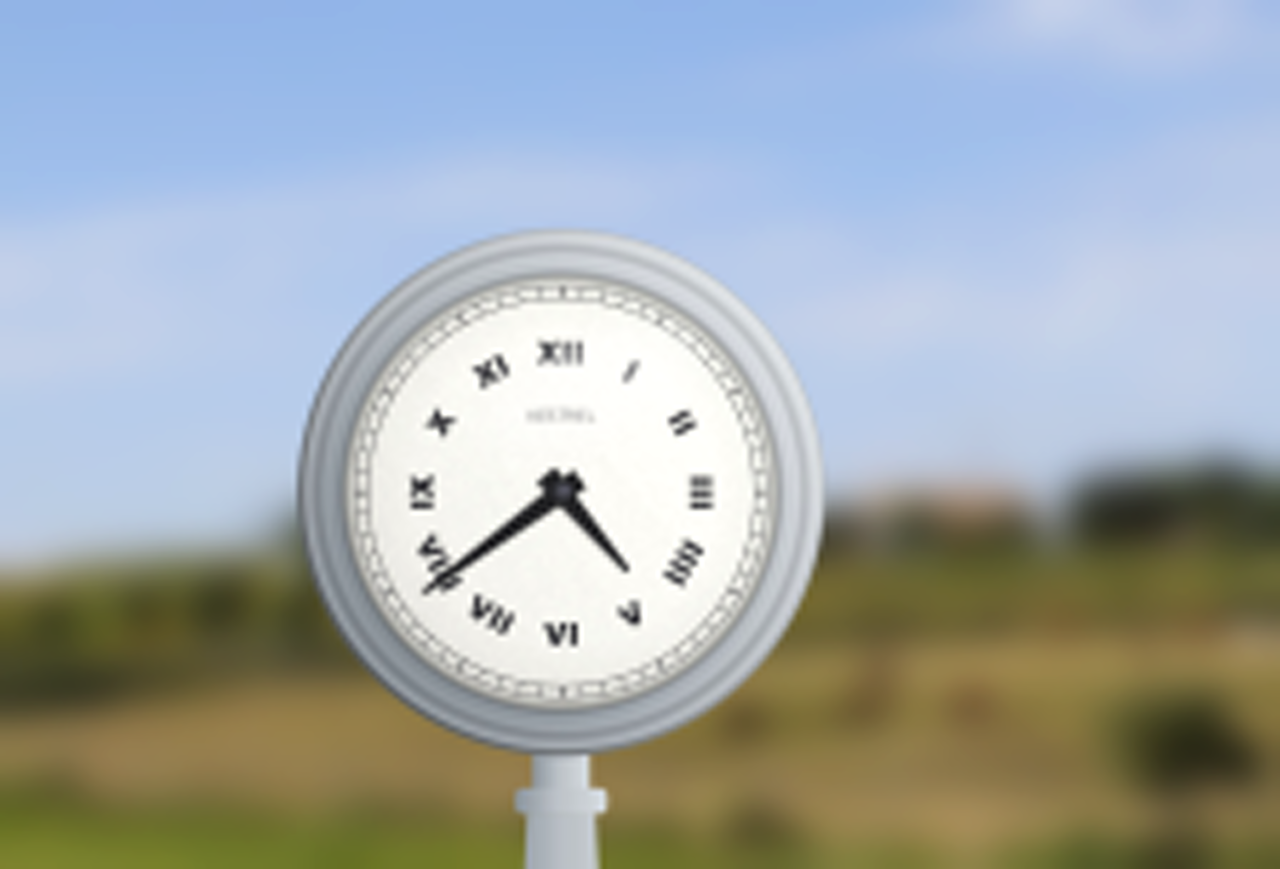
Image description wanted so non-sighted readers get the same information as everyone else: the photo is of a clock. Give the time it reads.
4:39
